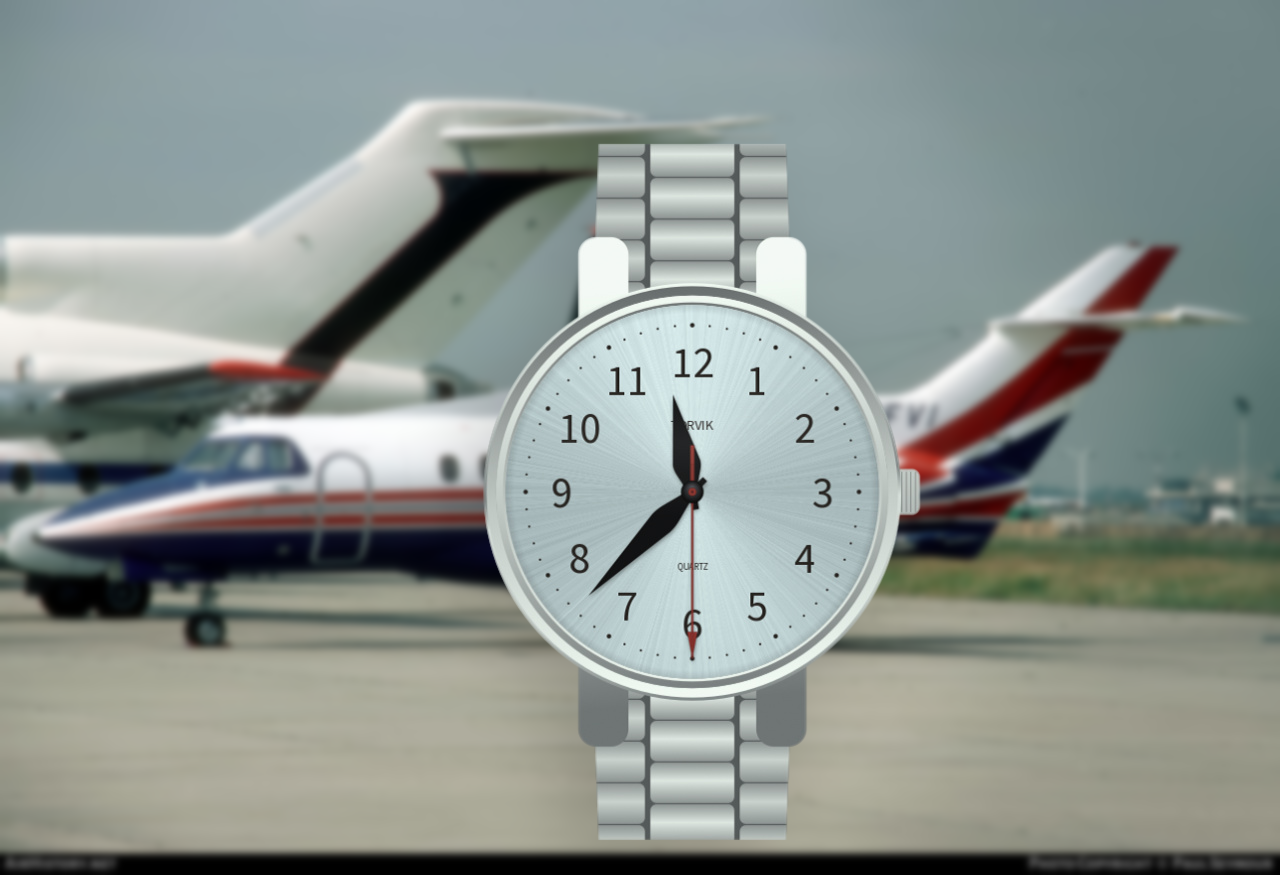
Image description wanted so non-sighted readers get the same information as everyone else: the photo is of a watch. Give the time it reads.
11:37:30
